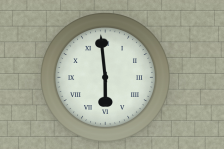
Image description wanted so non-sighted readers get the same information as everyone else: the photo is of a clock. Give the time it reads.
5:59
